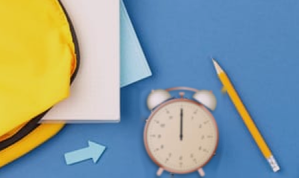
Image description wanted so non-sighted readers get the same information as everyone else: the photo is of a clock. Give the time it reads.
12:00
